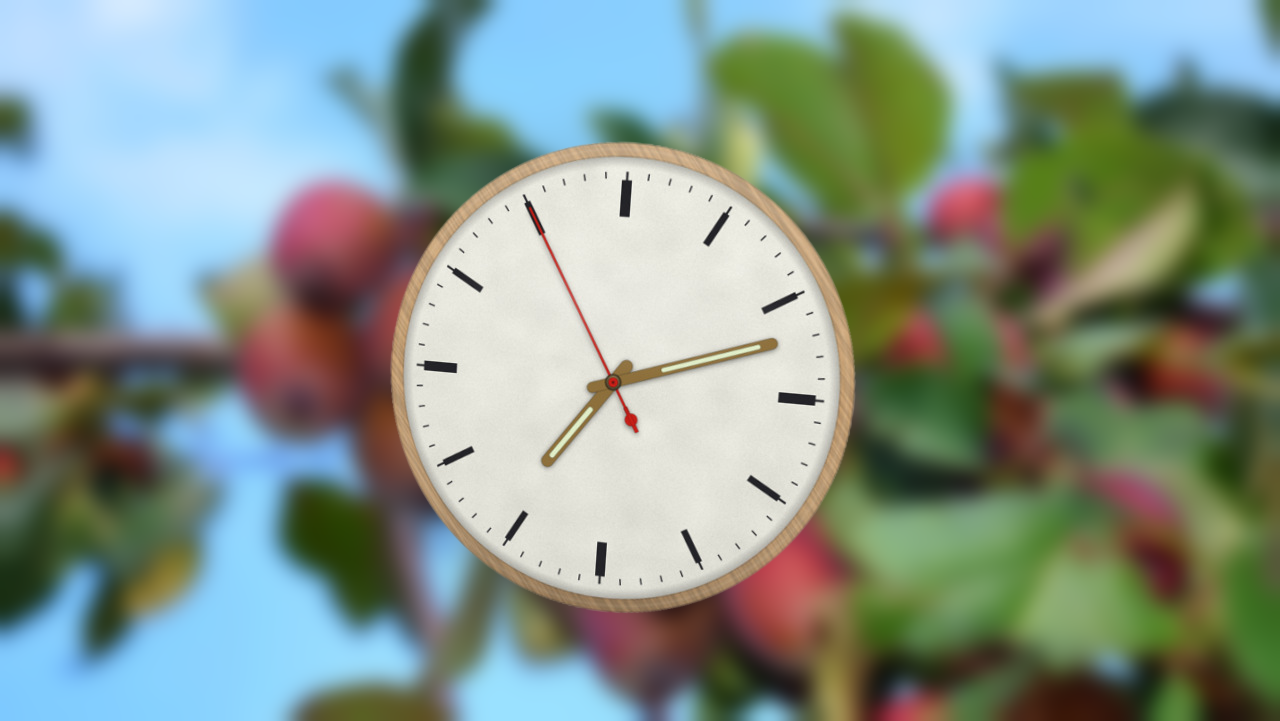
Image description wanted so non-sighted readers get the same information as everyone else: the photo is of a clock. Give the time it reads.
7:11:55
